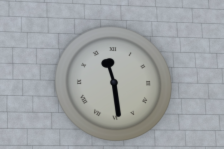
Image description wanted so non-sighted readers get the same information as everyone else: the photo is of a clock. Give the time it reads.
11:29
